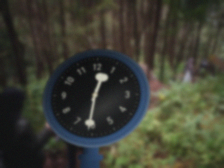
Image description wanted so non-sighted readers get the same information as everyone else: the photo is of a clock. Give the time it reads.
12:31
